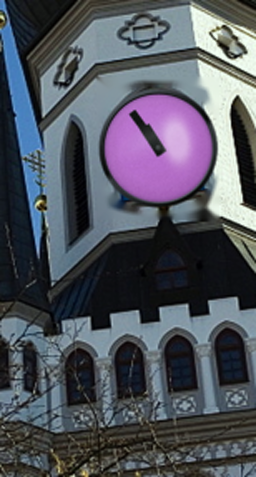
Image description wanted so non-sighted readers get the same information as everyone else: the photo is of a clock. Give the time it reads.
10:54
